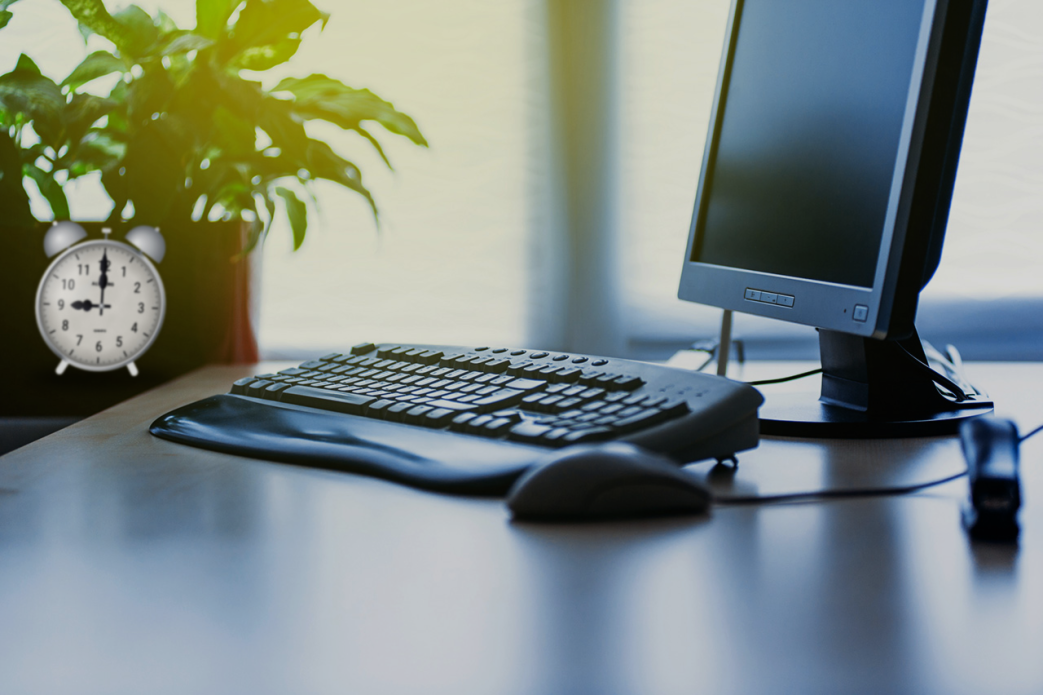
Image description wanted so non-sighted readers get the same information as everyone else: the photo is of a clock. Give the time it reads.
9:00
